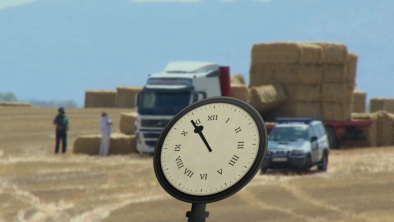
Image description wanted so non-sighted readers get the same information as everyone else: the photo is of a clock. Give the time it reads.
10:54
